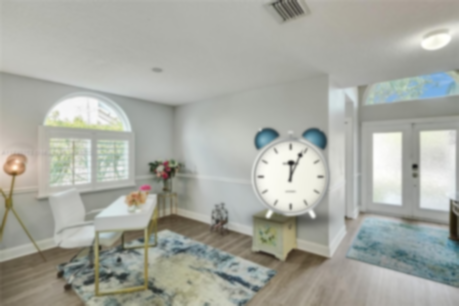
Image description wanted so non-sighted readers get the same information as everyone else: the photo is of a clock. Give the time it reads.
12:04
